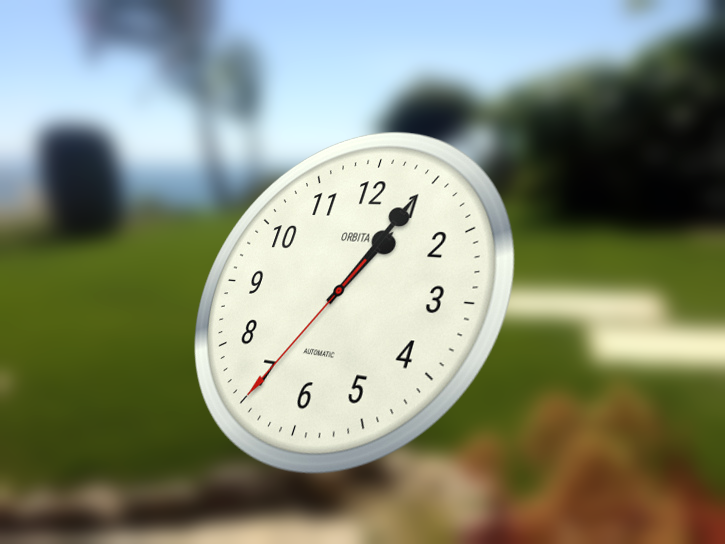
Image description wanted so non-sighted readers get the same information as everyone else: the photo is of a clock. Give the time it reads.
1:04:35
